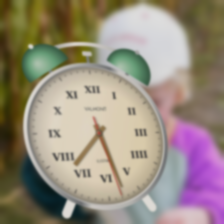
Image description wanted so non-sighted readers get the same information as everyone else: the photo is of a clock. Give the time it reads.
7:27:28
